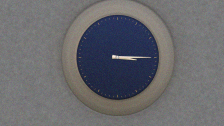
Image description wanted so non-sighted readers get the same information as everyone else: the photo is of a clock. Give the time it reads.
3:15
